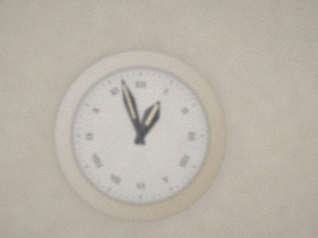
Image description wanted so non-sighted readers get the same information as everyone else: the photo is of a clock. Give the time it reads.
12:57
